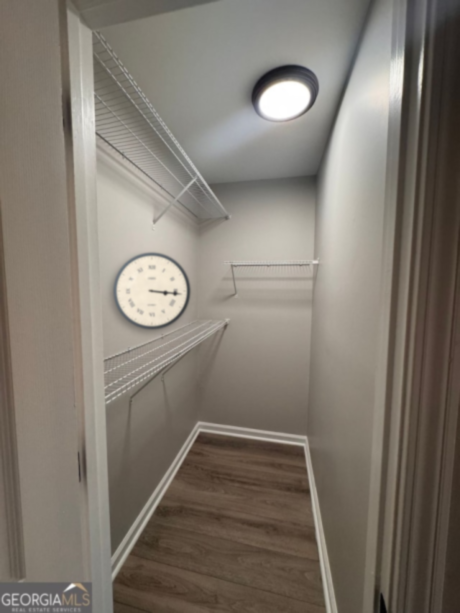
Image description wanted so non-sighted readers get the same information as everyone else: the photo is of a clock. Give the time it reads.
3:16
